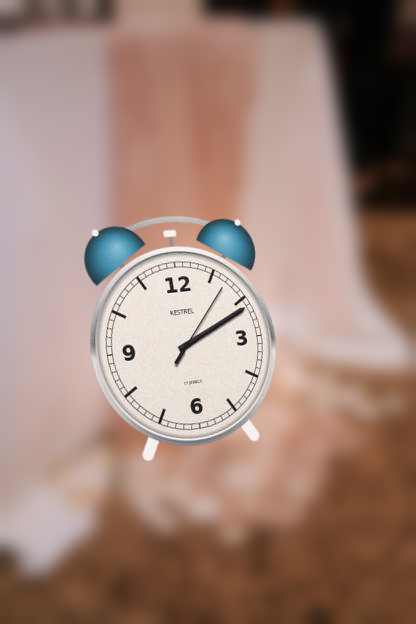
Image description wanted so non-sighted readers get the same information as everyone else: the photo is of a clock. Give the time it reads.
2:11:07
